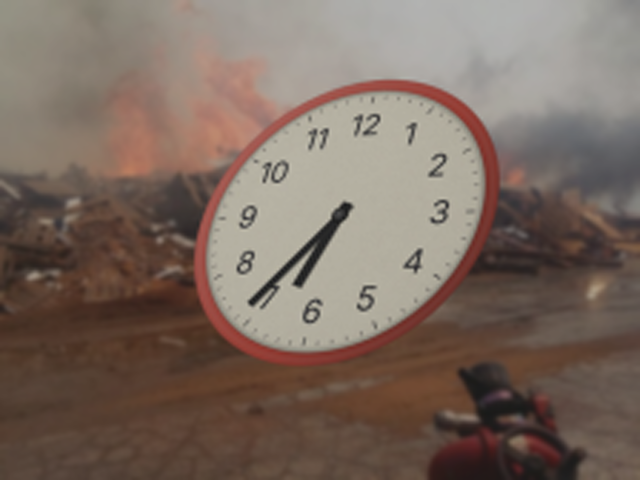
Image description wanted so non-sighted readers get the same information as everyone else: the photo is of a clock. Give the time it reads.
6:36
